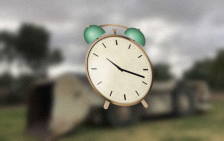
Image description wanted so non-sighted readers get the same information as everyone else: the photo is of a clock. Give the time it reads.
10:18
